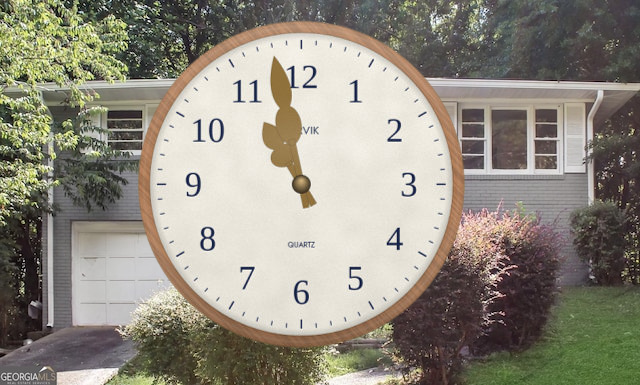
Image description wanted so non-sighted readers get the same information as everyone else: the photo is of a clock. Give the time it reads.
10:58
